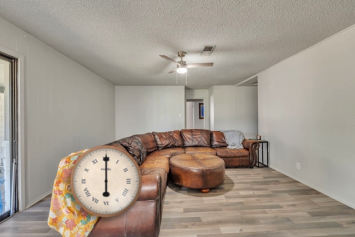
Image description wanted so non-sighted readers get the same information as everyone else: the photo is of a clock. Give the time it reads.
6:00
